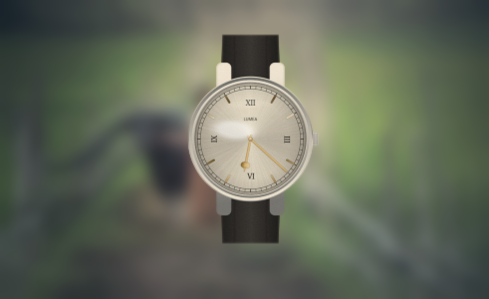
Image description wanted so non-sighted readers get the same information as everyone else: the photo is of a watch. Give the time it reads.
6:22
